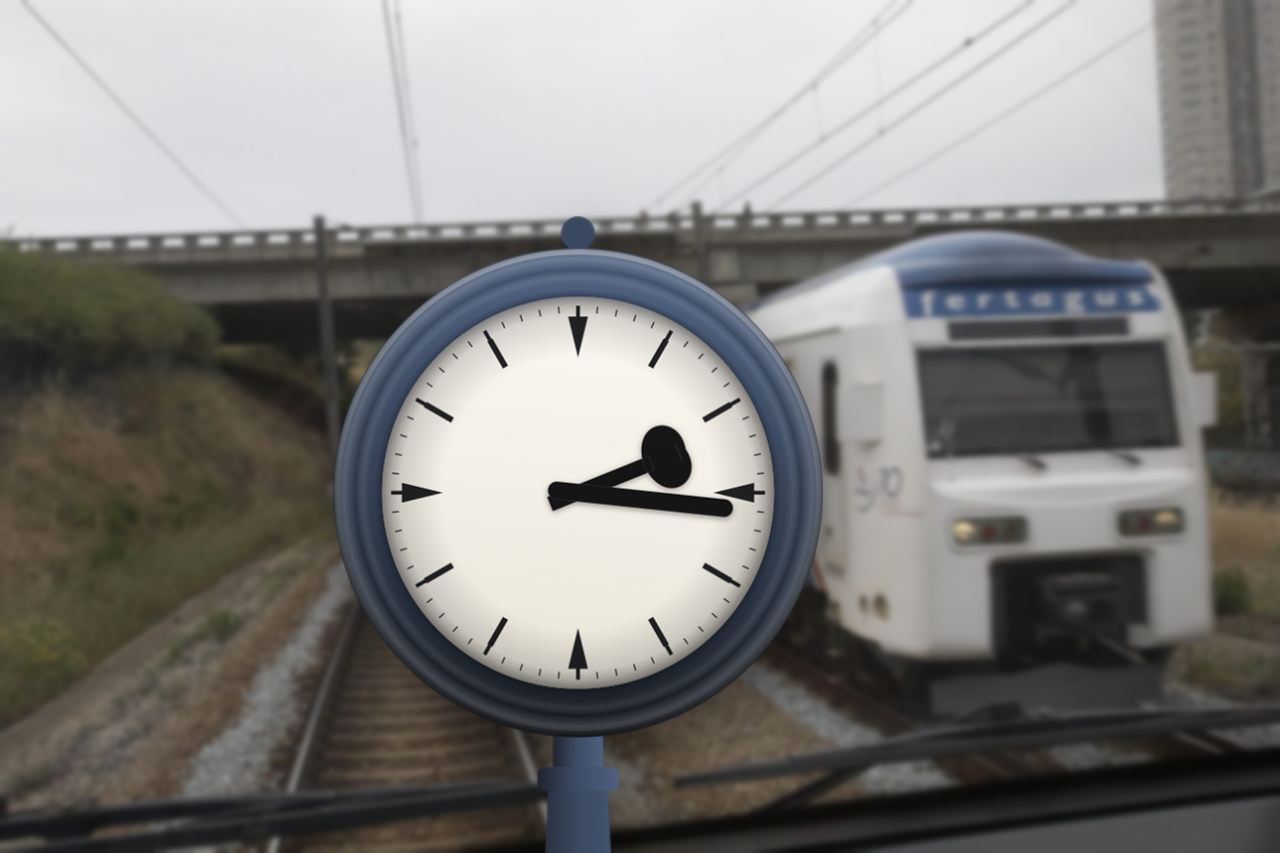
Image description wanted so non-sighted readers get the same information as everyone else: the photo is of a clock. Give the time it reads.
2:16
